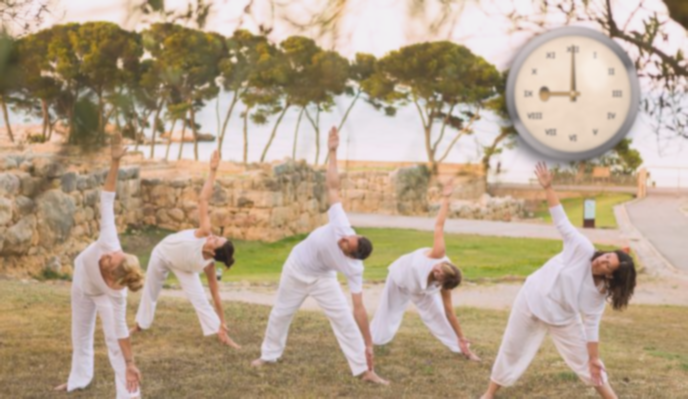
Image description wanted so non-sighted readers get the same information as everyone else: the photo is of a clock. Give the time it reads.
9:00
